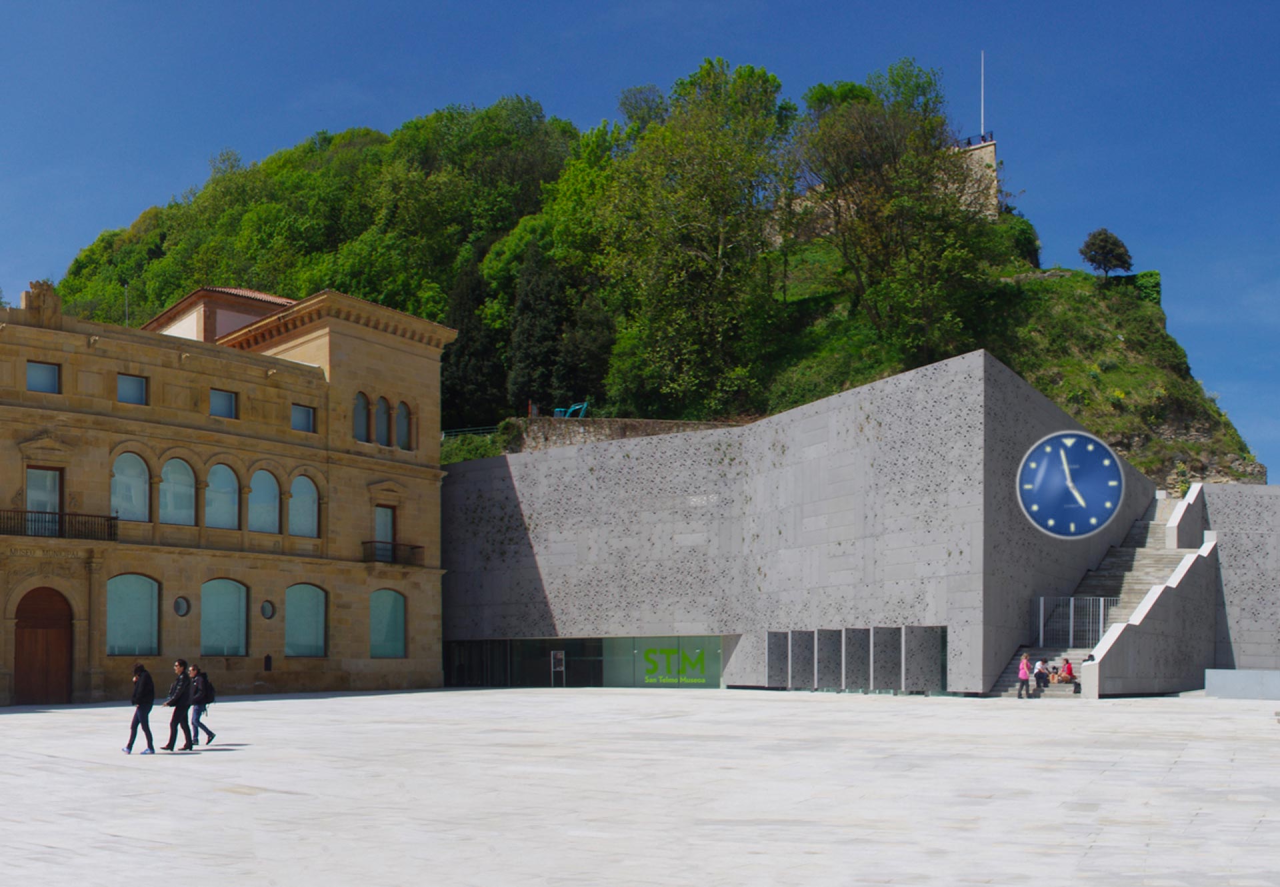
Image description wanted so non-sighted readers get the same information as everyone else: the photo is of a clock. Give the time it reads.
4:58
